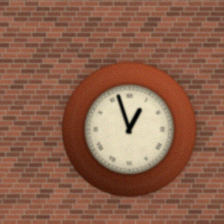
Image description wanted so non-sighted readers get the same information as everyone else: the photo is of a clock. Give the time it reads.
12:57
